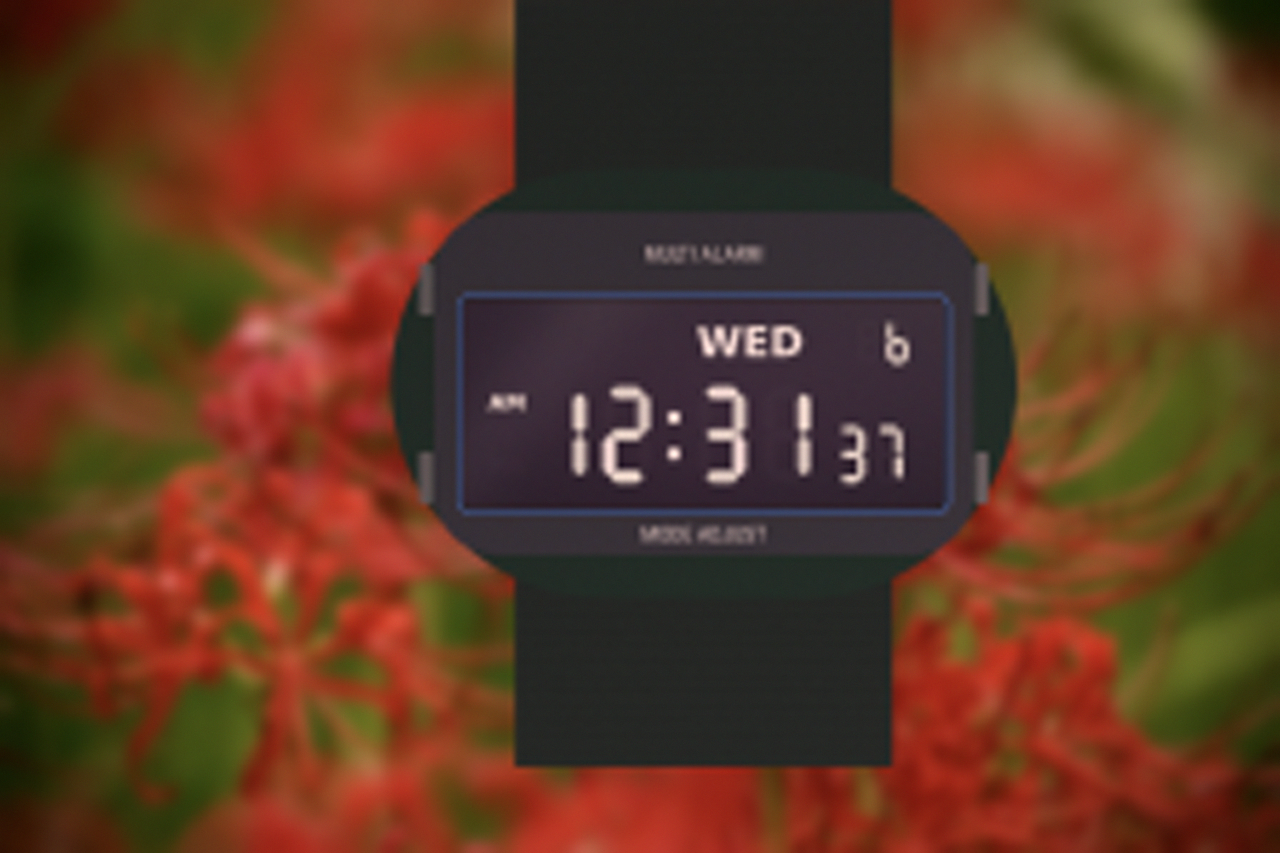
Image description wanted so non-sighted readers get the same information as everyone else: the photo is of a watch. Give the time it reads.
12:31:37
